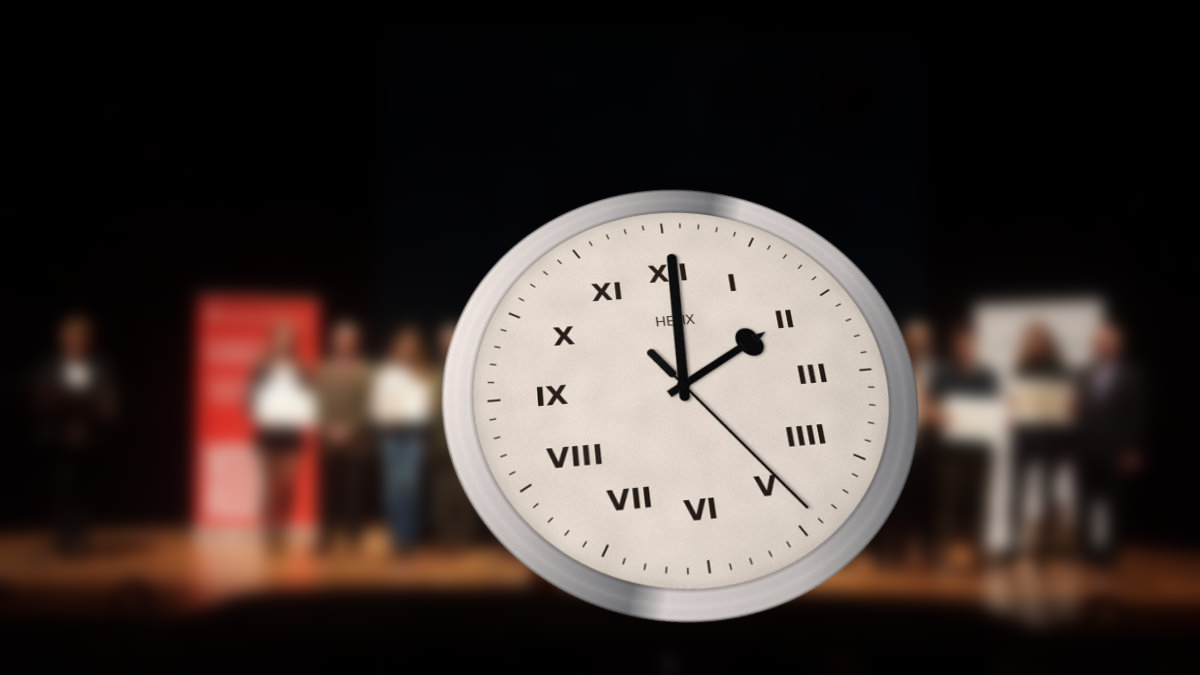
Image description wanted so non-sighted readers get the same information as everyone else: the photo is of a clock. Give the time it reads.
2:00:24
